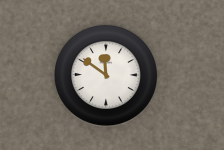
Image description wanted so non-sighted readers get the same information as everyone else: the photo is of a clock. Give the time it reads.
11:51
